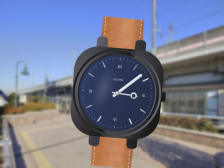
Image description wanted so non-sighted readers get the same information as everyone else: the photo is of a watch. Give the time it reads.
3:08
